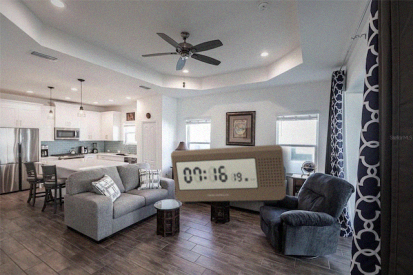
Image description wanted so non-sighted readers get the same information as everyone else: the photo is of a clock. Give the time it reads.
7:16:19
